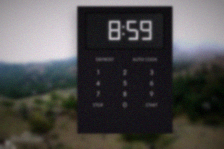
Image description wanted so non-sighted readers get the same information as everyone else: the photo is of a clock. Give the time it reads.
8:59
